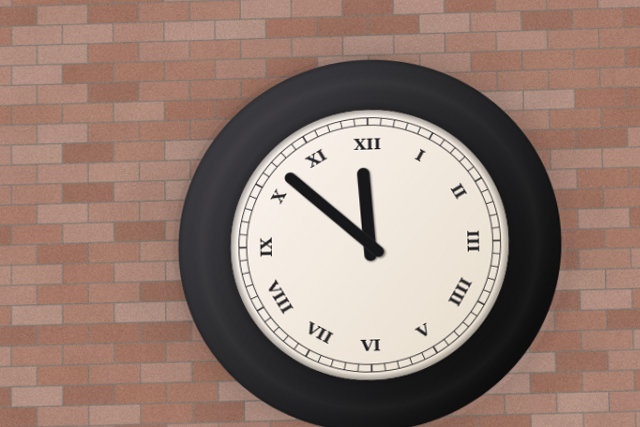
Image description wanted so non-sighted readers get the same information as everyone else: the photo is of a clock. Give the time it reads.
11:52
